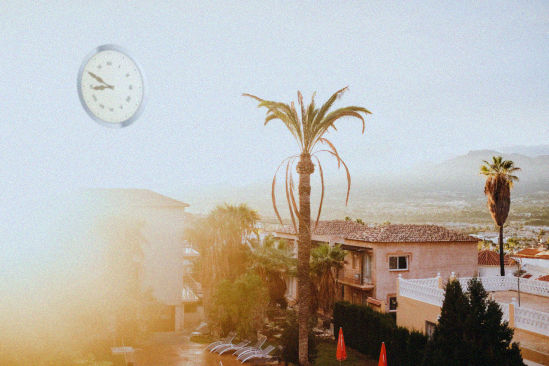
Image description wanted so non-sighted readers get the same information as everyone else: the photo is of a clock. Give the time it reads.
8:50
